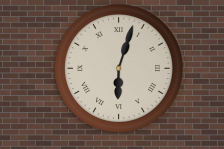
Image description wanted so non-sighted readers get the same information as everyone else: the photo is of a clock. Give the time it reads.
6:03
